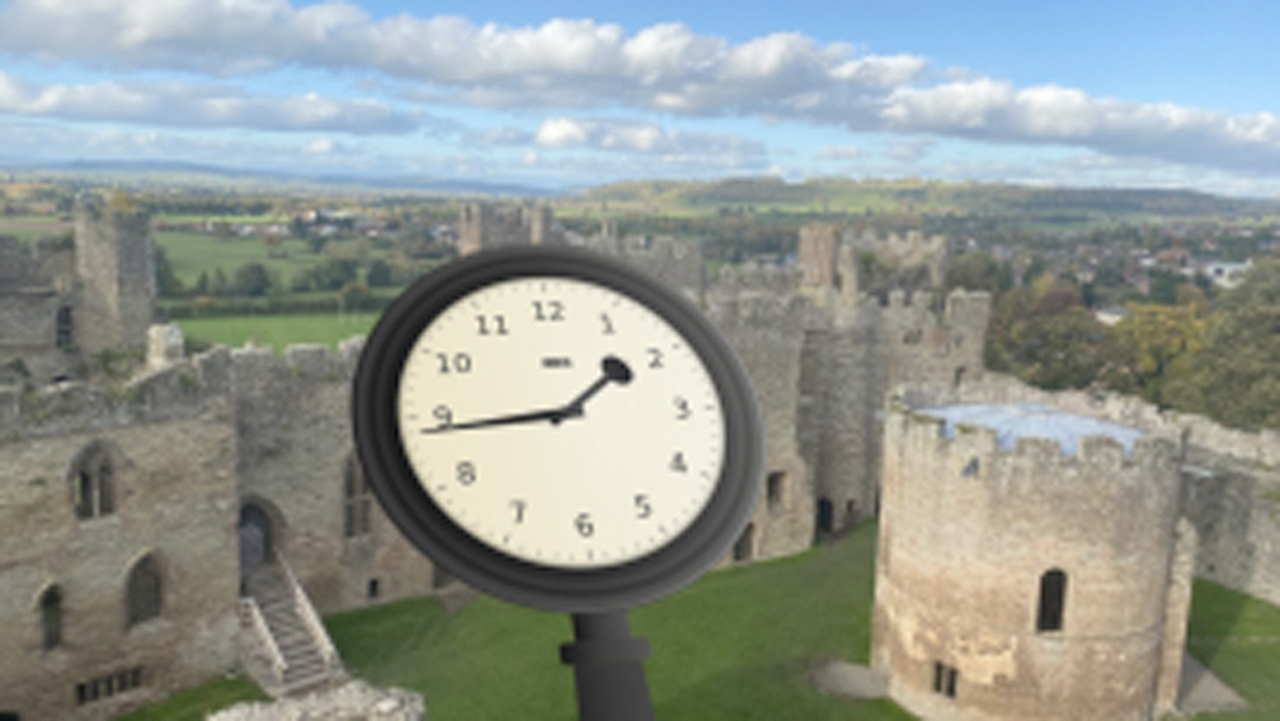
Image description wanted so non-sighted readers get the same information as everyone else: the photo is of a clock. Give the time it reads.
1:44
